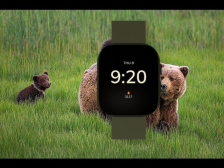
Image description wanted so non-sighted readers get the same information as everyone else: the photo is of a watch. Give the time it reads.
9:20
